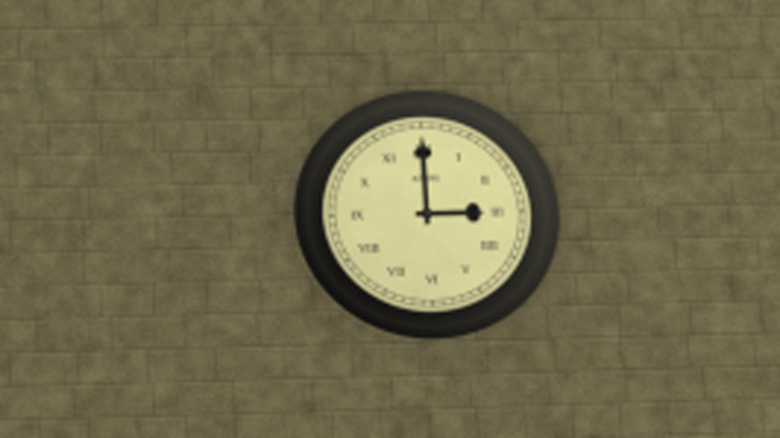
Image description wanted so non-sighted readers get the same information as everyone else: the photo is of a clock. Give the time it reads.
3:00
